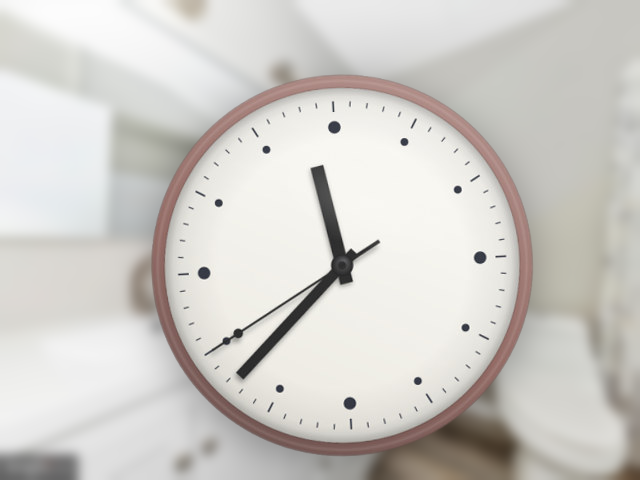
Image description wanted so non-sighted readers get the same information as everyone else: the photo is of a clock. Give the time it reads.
11:37:40
